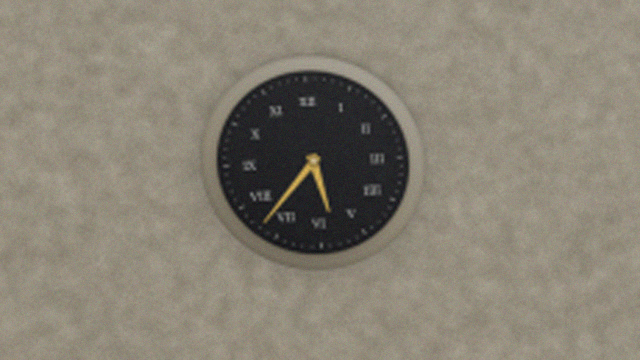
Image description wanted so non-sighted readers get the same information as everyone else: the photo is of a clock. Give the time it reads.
5:37
